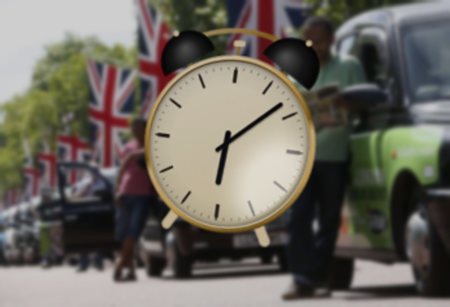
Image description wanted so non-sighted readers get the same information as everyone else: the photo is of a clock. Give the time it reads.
6:08
